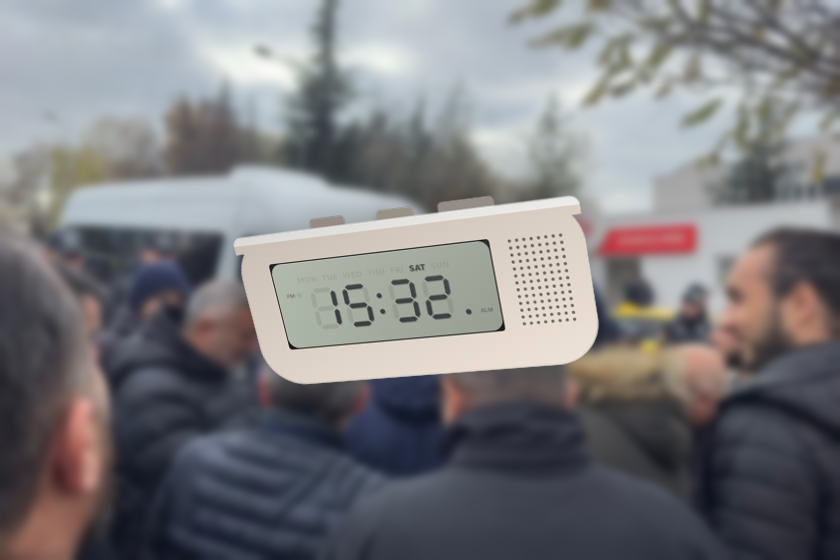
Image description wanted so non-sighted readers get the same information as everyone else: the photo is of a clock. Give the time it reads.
15:32
